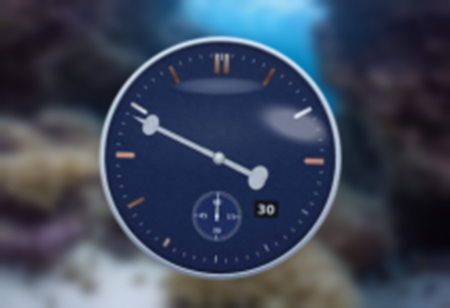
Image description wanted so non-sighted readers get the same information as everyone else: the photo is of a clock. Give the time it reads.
3:49
